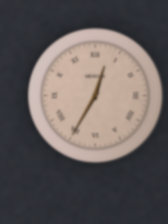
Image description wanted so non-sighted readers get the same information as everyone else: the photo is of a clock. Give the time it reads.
12:35
